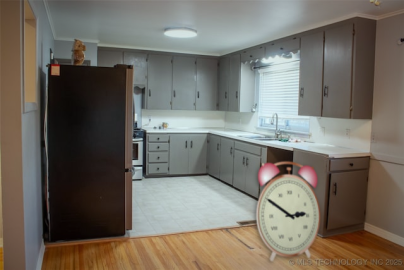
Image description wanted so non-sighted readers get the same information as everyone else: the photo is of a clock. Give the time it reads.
2:50
